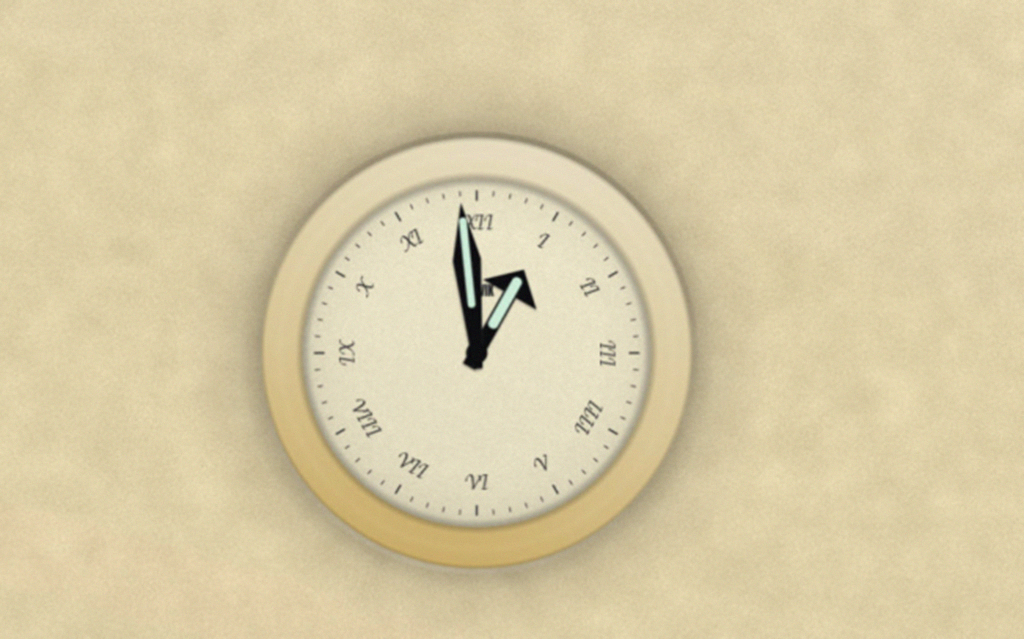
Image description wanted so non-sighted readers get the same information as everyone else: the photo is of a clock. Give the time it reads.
12:59
